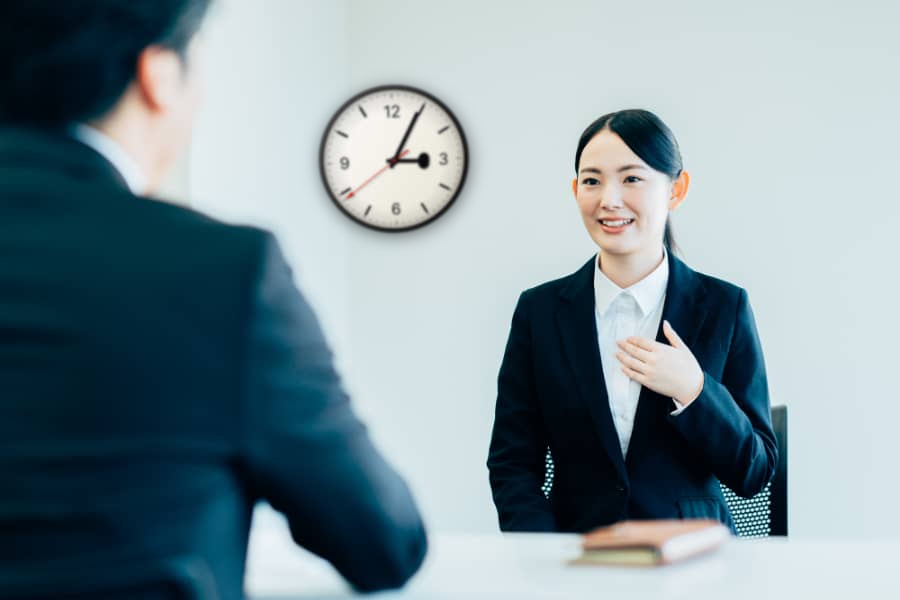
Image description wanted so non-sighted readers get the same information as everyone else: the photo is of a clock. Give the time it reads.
3:04:39
